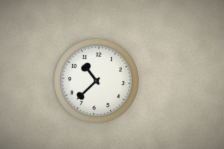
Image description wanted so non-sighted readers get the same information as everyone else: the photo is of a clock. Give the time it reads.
10:37
